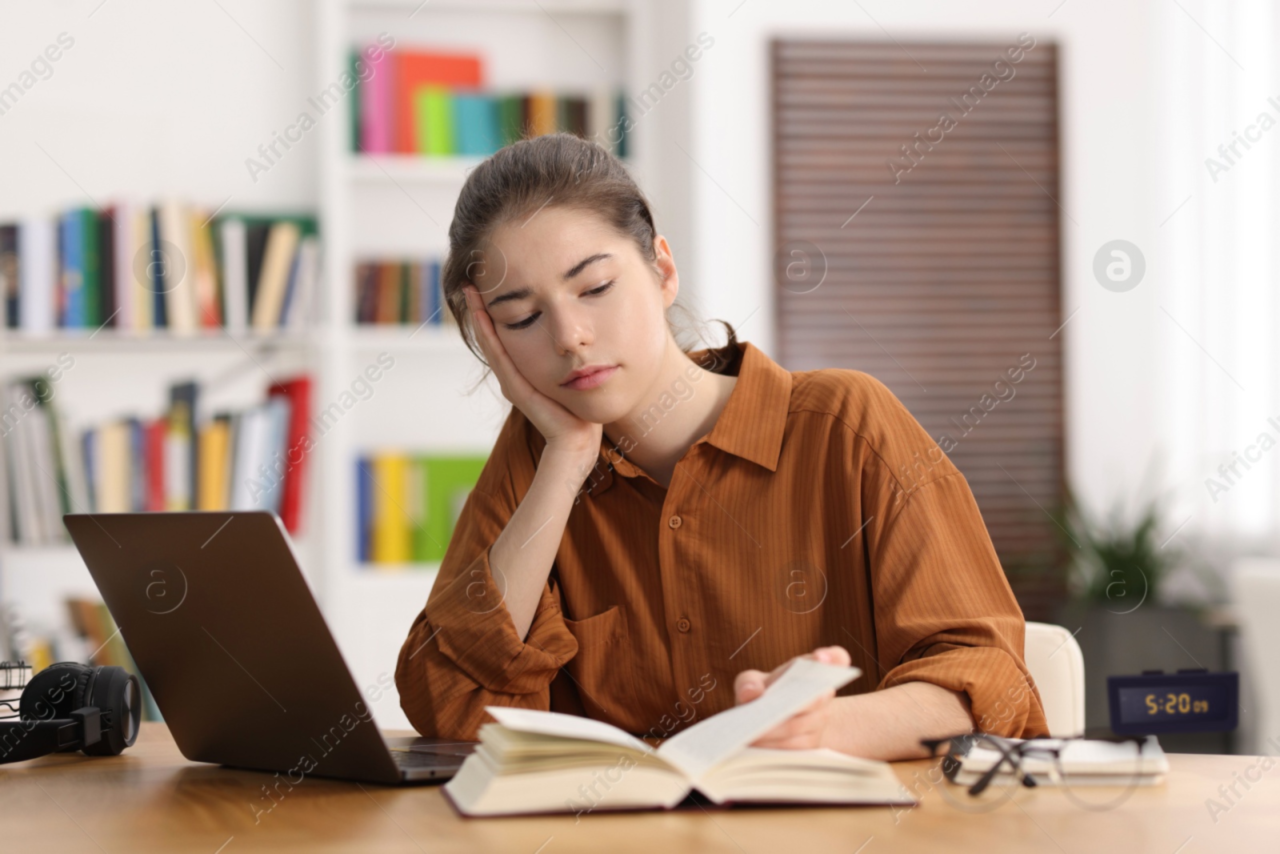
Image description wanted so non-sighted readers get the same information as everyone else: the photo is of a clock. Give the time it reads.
5:20
